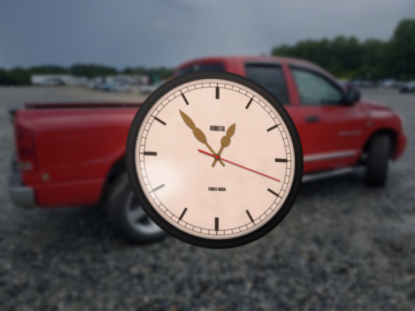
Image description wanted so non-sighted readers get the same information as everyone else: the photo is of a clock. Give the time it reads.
12:53:18
